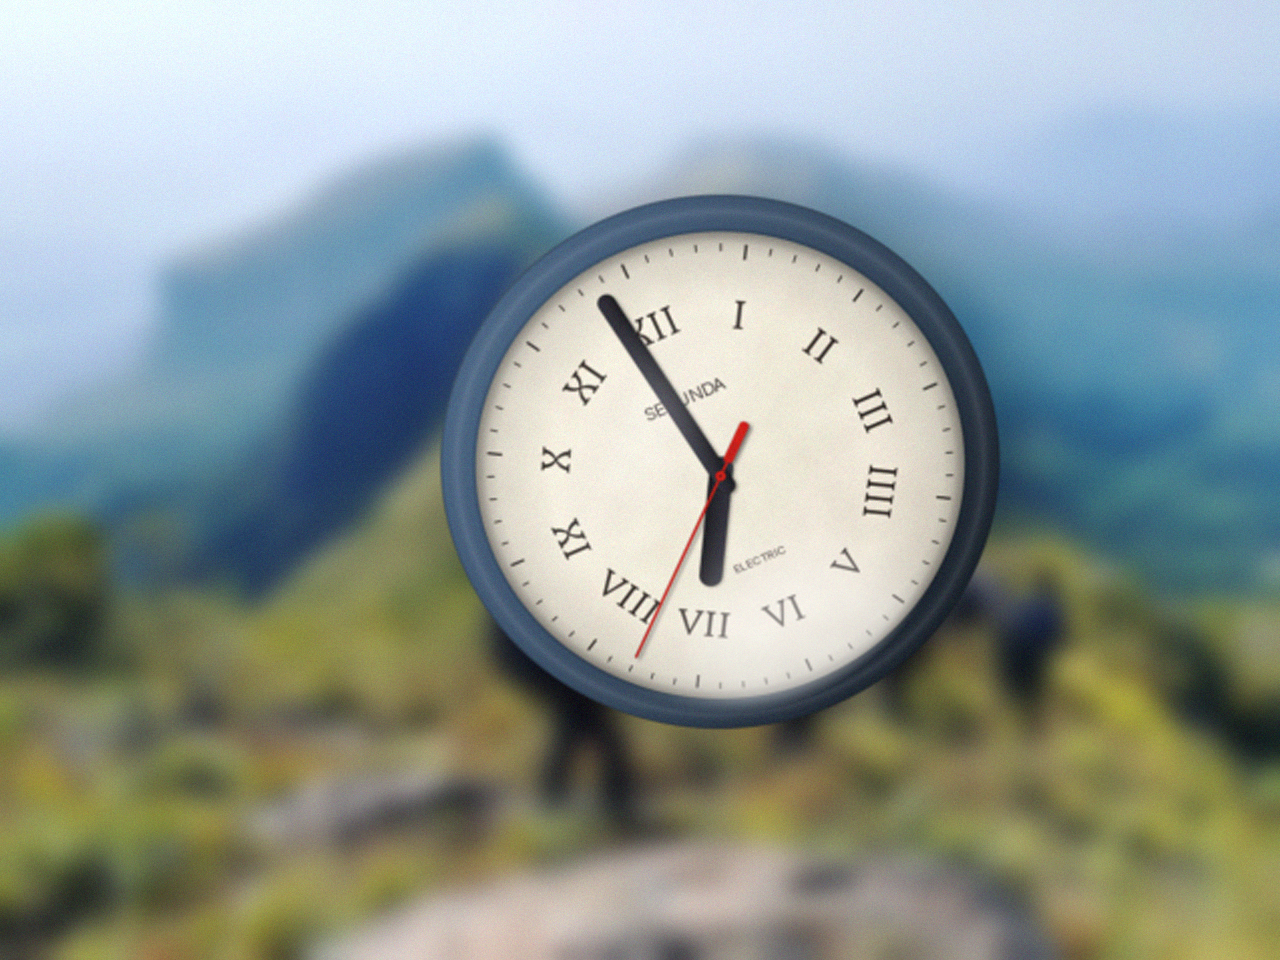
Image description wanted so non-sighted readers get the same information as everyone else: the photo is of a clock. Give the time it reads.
6:58:38
